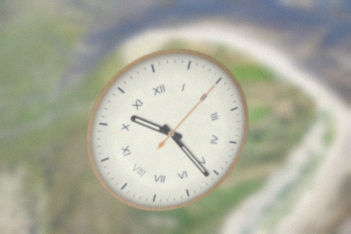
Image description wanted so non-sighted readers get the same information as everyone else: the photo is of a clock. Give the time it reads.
10:26:10
